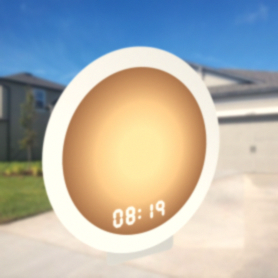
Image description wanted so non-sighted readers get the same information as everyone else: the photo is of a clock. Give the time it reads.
8:19
